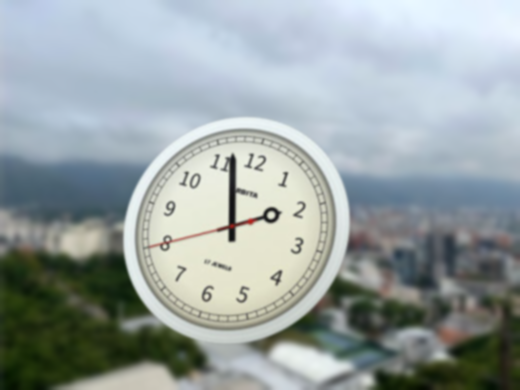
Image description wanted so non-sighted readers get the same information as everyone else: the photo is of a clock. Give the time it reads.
1:56:40
